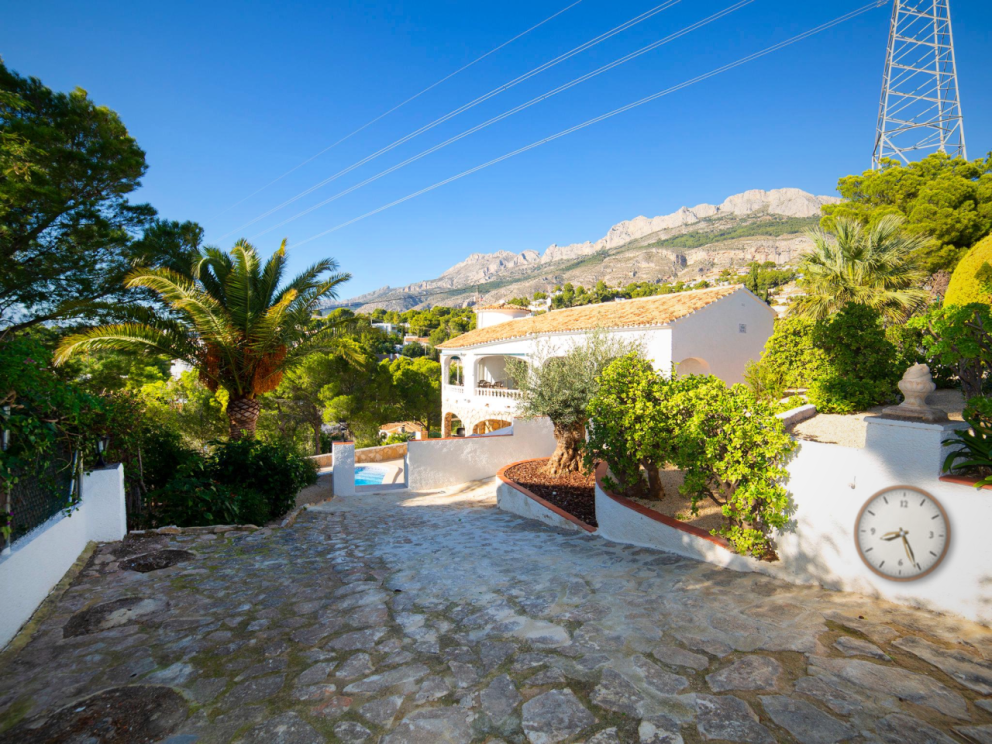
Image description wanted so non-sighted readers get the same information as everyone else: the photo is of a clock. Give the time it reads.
8:26
